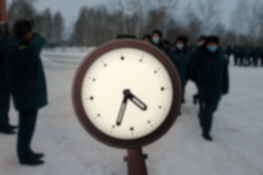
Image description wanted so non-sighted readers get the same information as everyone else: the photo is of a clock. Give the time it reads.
4:34
